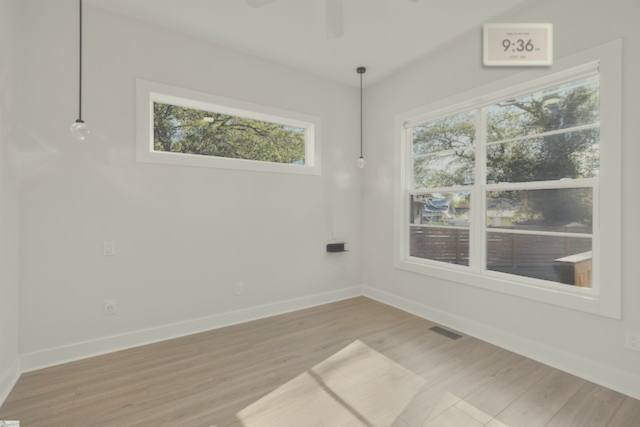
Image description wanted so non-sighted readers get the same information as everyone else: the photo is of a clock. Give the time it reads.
9:36
